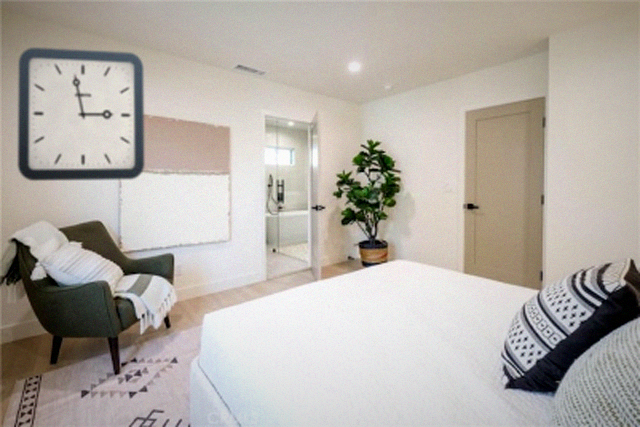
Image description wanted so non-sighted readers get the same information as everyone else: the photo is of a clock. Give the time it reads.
2:58
